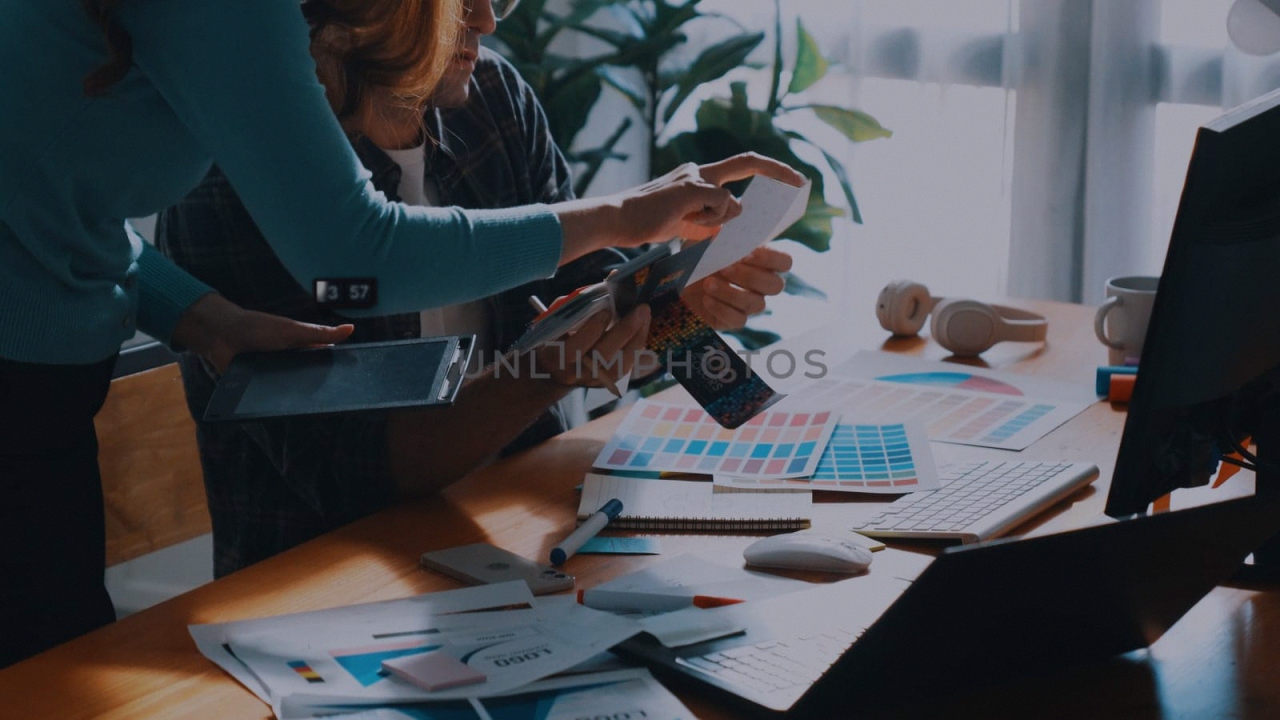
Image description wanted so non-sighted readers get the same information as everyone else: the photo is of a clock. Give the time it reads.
3:57
